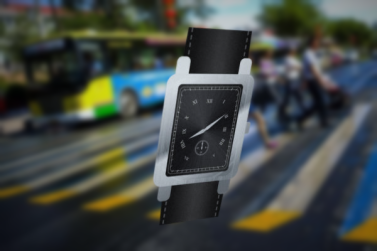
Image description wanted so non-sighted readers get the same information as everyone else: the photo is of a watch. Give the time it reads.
8:09
